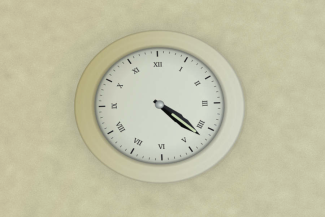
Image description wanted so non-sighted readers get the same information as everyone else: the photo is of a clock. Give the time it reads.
4:22
